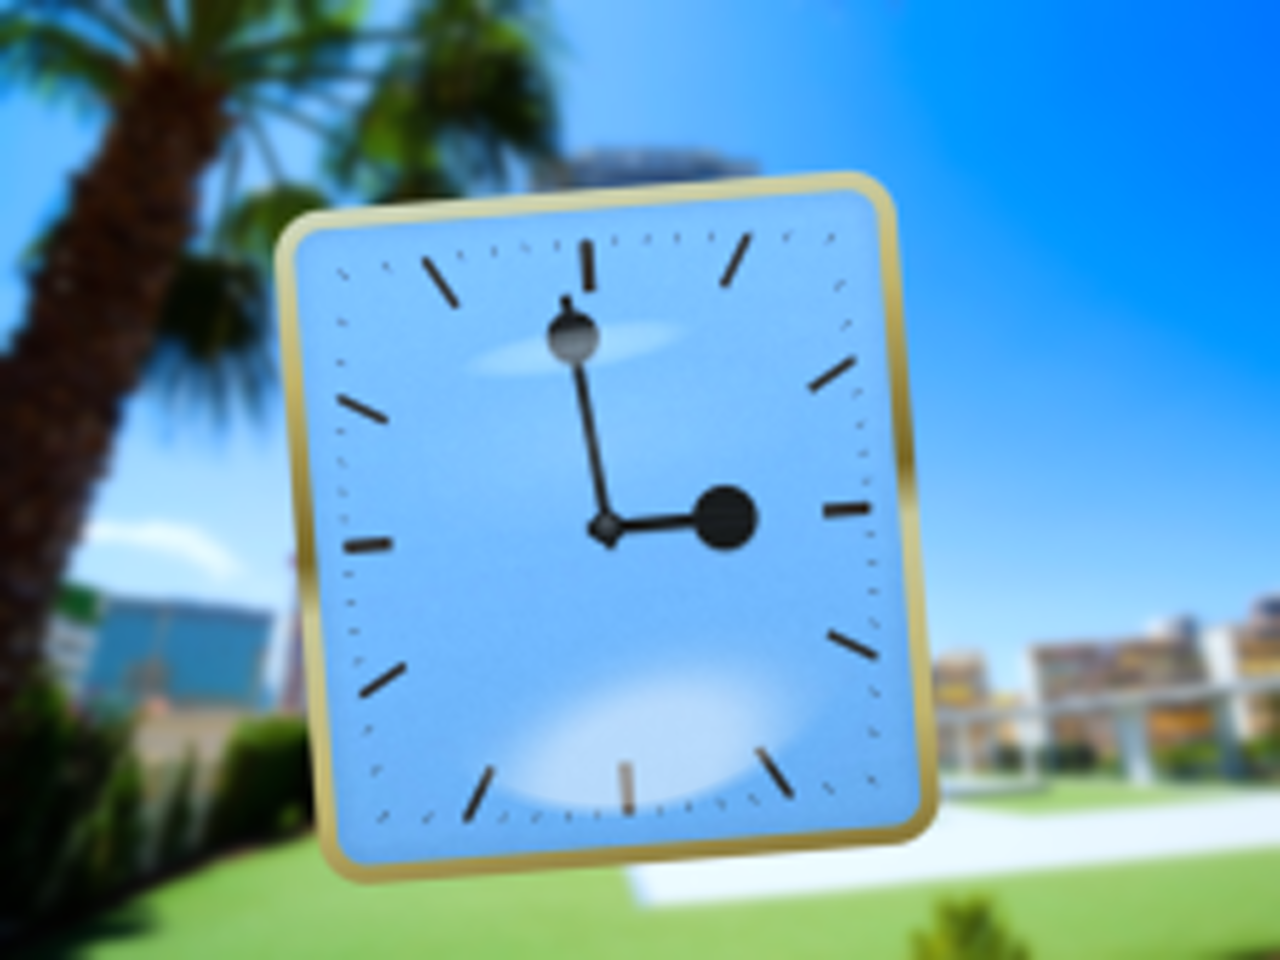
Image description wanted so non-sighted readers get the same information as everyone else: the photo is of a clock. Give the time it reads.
2:59
